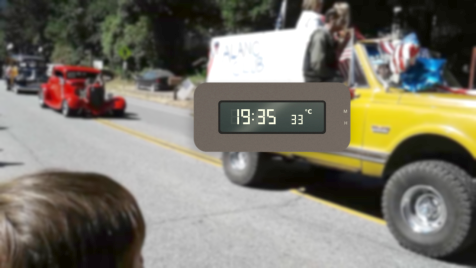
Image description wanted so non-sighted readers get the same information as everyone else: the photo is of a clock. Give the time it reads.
19:35
